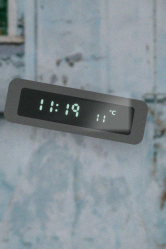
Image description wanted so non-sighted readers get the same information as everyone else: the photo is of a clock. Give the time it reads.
11:19
